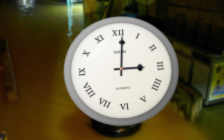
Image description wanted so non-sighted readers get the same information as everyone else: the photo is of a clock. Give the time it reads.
3:01
